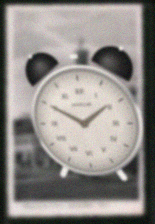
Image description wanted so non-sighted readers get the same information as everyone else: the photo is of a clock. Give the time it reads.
1:50
